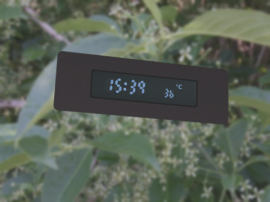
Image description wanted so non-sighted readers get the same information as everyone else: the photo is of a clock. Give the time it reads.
15:39
